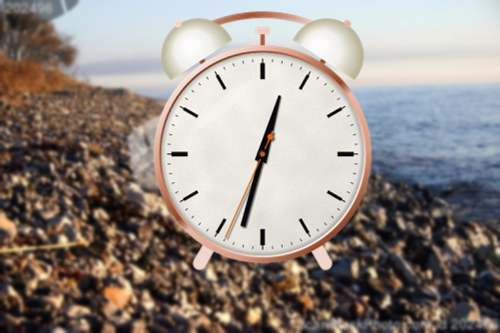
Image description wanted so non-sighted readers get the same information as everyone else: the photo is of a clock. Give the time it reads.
12:32:34
